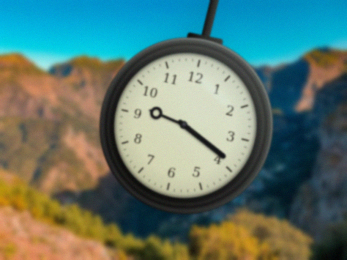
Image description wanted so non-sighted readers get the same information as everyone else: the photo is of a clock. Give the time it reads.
9:19
